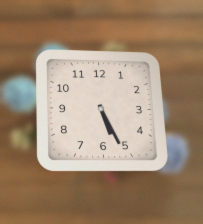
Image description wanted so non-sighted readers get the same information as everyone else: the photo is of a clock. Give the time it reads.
5:26
